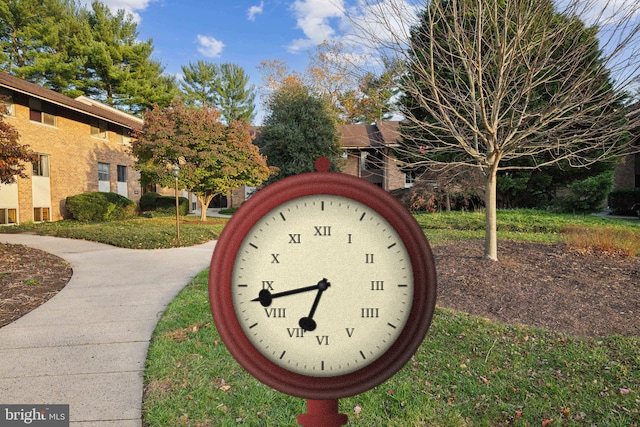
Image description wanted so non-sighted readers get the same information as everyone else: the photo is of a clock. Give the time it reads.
6:43
